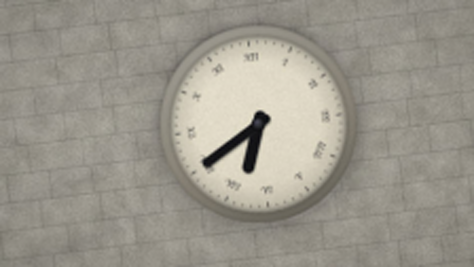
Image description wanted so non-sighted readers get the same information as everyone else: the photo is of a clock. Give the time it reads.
6:40
